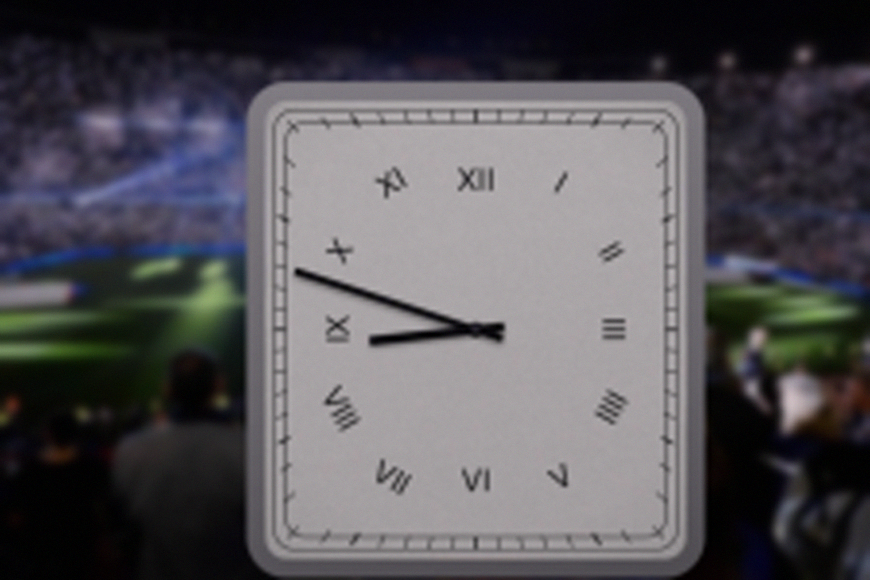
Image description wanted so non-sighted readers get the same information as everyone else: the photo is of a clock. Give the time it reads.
8:48
